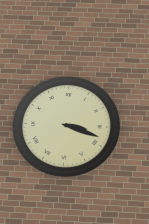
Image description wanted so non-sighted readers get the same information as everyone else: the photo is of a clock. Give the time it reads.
3:18
